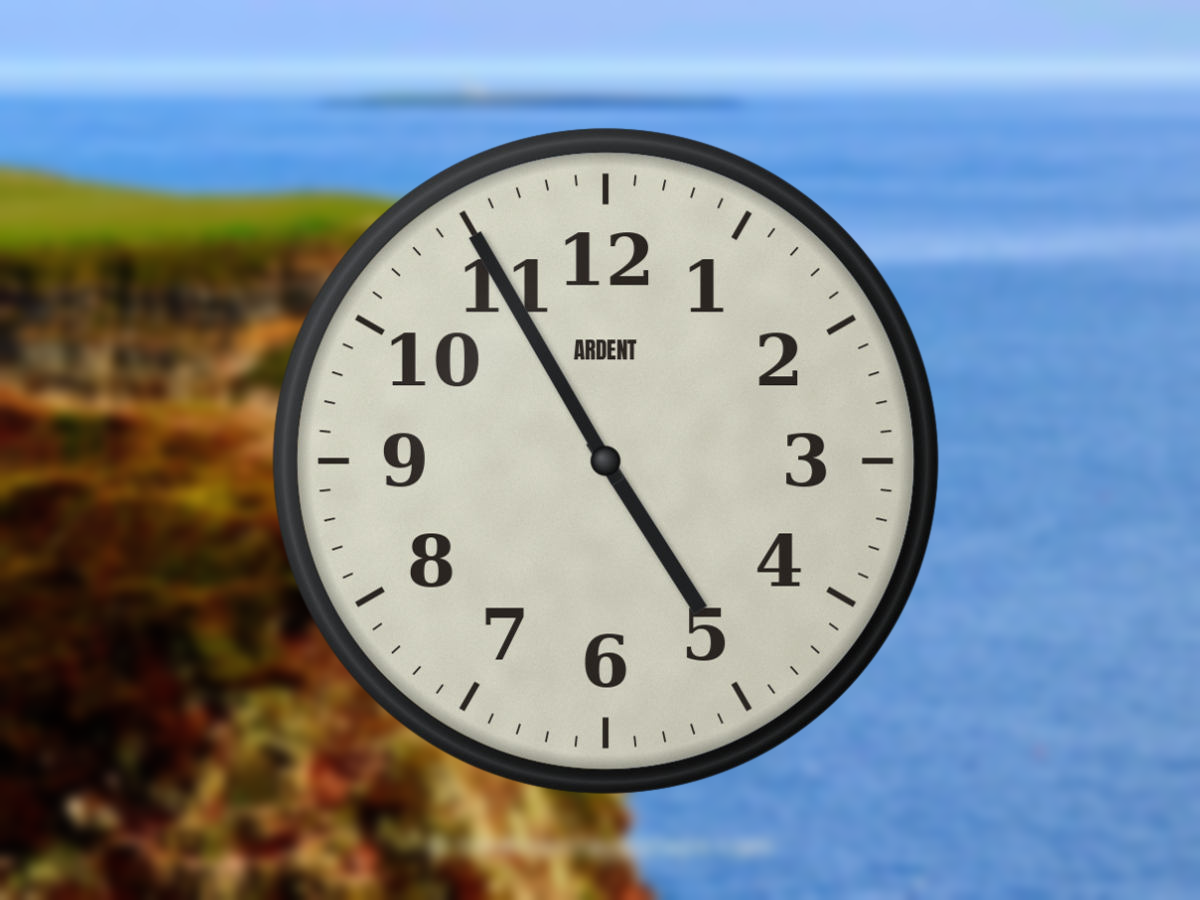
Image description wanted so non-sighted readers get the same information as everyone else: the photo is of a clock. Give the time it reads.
4:55
